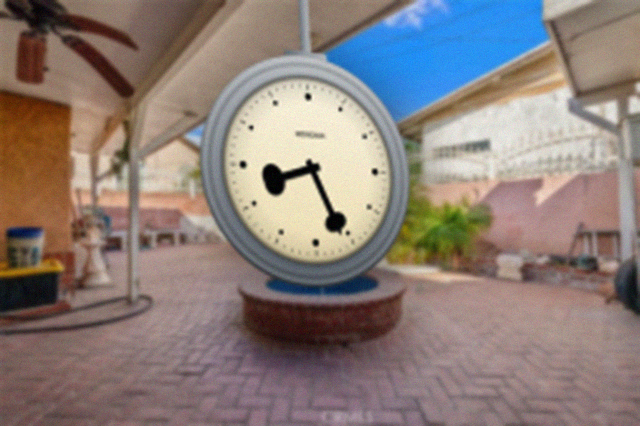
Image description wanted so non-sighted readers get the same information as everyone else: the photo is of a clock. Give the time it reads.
8:26
